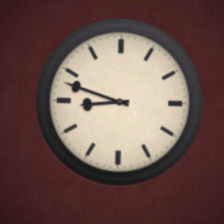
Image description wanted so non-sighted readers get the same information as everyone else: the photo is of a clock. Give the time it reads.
8:48
